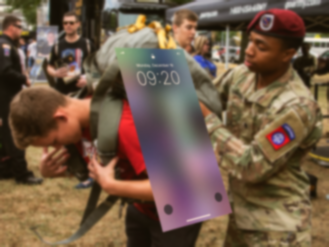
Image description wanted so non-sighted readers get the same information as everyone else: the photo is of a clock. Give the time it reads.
9:20
